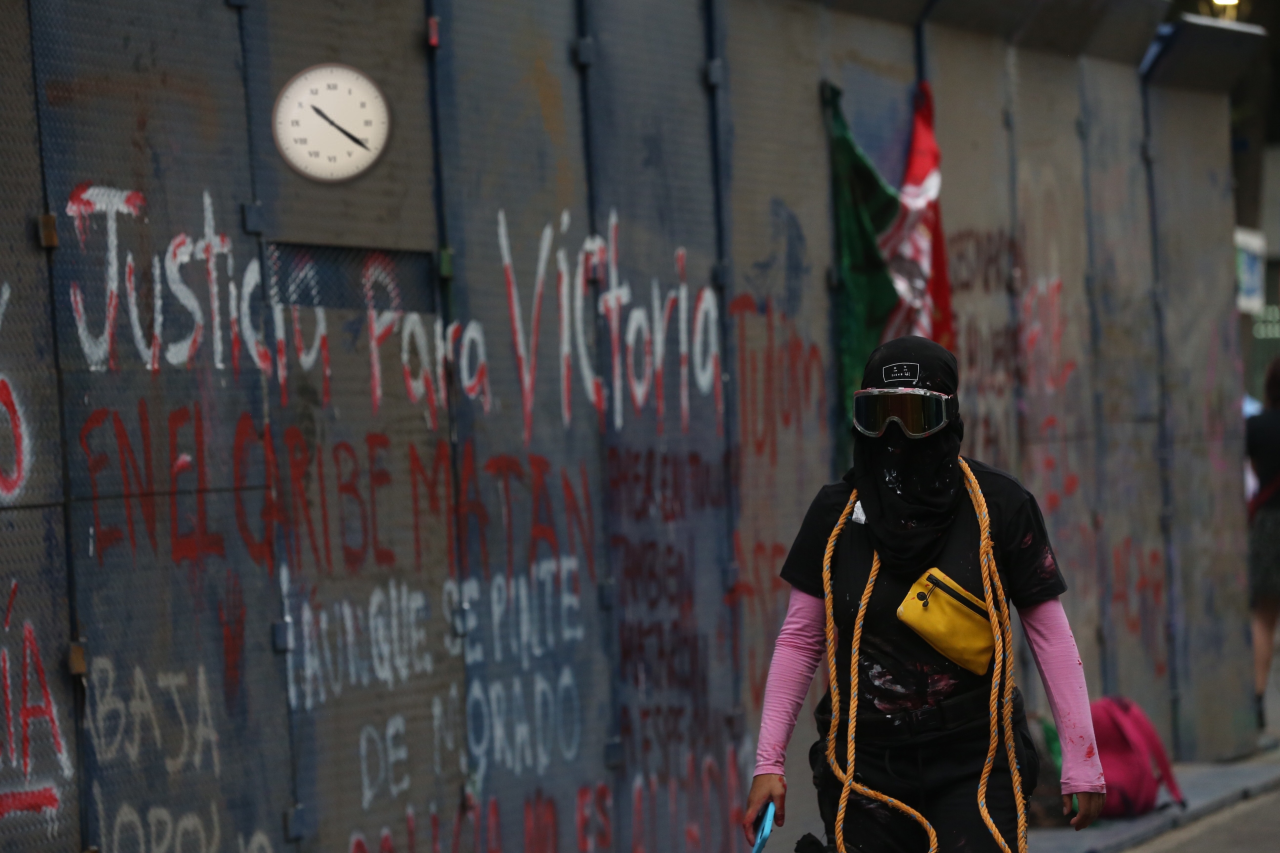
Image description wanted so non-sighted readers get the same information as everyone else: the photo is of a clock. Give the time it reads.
10:21
